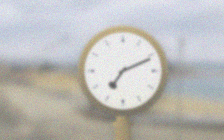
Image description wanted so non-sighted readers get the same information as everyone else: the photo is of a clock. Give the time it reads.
7:11
